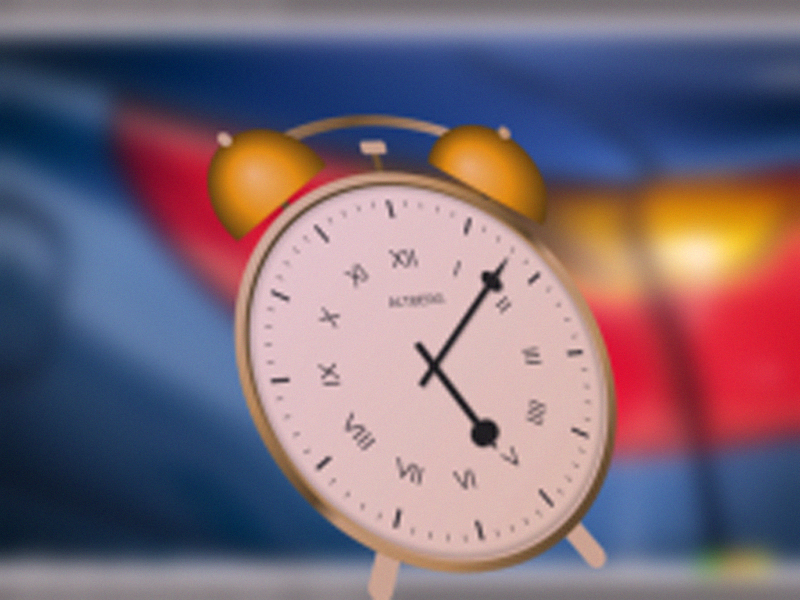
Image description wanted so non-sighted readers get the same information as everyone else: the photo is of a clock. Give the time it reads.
5:08
